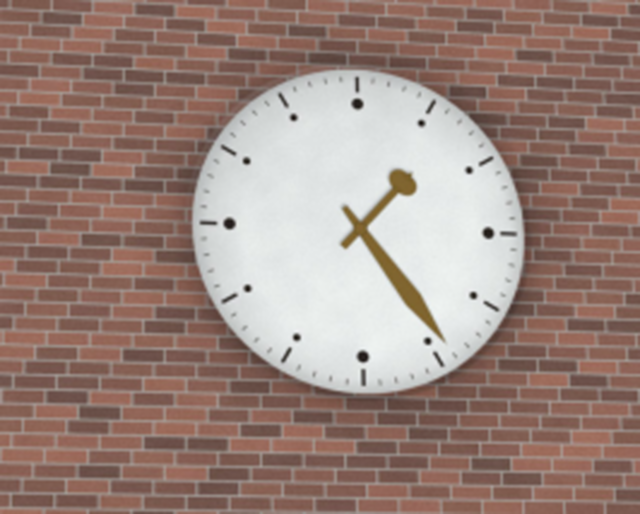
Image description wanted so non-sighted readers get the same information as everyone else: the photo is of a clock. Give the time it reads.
1:24
